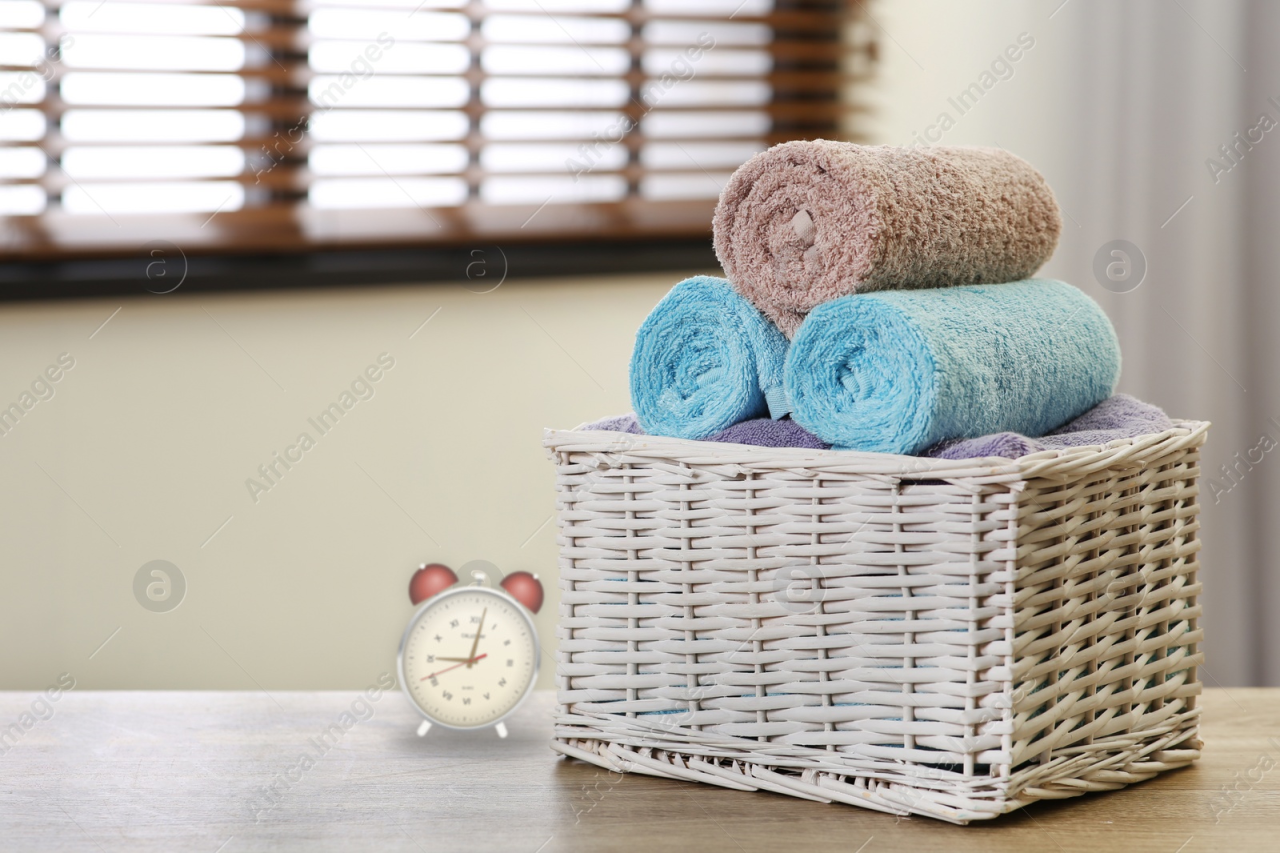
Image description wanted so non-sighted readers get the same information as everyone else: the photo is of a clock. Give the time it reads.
9:01:41
